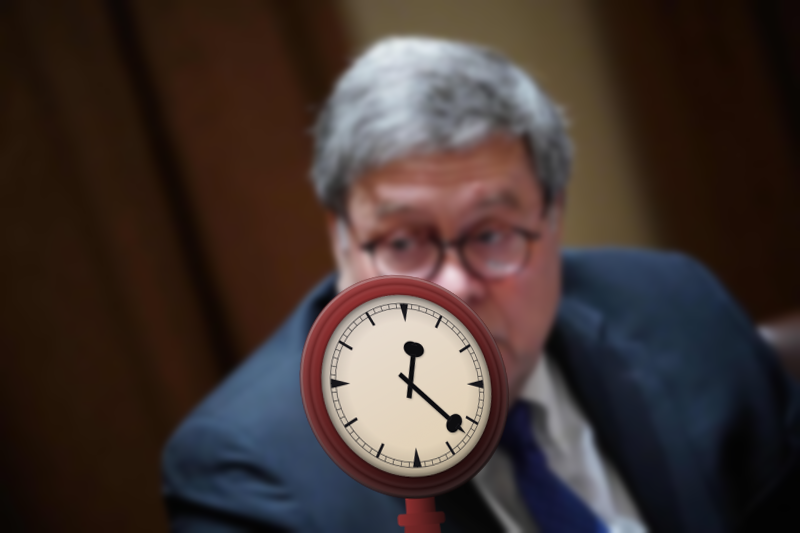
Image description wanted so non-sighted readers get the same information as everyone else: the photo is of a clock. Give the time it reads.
12:22
